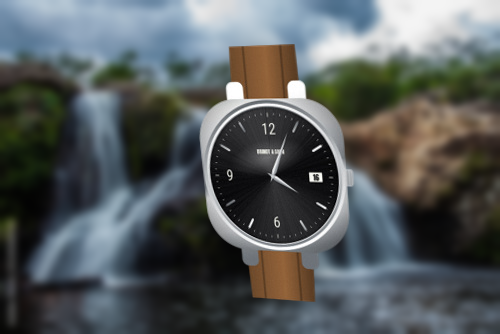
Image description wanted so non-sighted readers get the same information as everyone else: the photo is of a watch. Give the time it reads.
4:04
